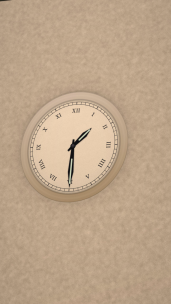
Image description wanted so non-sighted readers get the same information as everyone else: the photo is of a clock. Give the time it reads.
1:30
